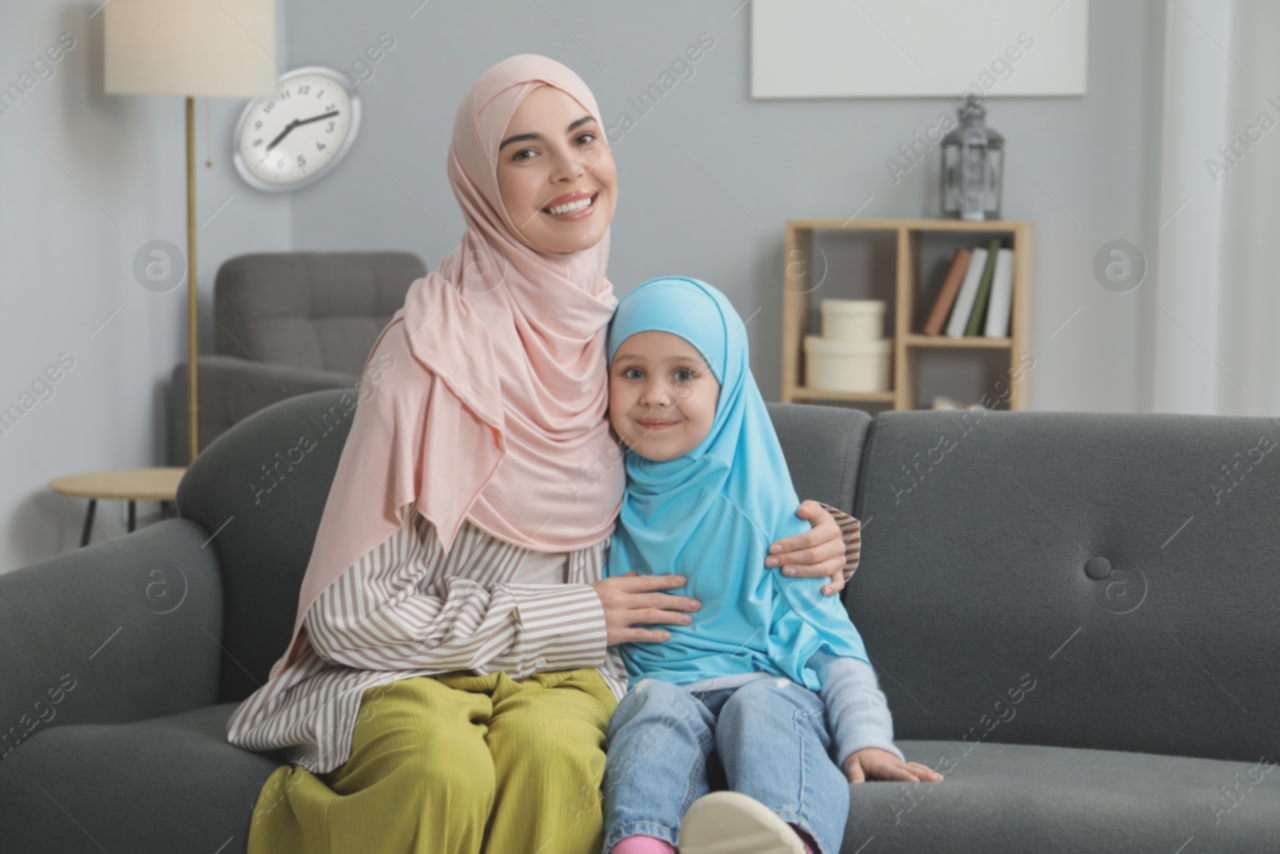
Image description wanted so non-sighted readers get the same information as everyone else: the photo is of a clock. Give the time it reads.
7:12
